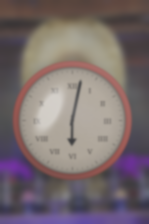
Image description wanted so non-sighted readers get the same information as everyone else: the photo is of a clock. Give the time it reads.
6:02
